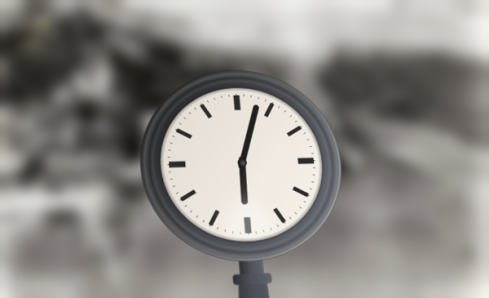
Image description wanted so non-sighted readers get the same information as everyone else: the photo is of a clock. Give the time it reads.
6:03
